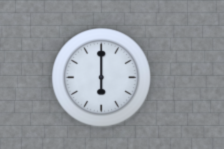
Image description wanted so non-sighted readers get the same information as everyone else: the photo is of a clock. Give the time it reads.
6:00
